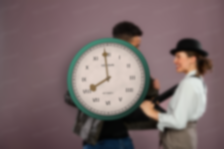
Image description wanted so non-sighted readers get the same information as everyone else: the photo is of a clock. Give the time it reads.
7:59
